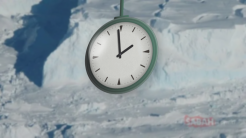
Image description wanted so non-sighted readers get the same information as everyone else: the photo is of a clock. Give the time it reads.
1:59
